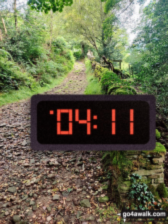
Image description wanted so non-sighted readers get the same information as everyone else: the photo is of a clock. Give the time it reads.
4:11
